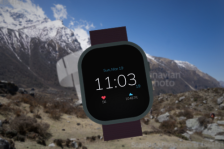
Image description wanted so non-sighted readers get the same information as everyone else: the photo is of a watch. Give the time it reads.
11:03
